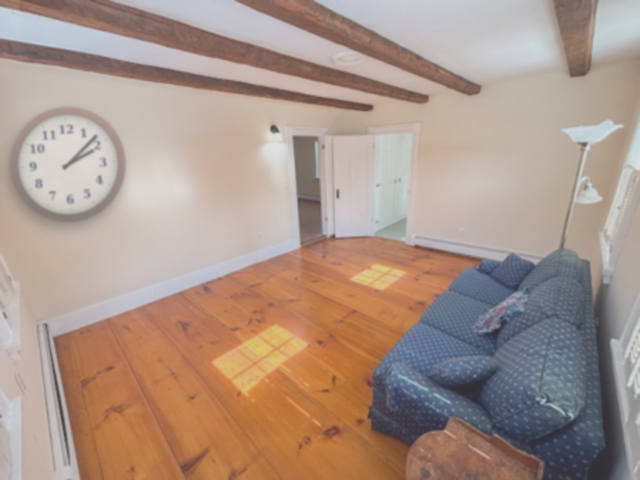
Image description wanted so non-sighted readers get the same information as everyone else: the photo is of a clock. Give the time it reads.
2:08
